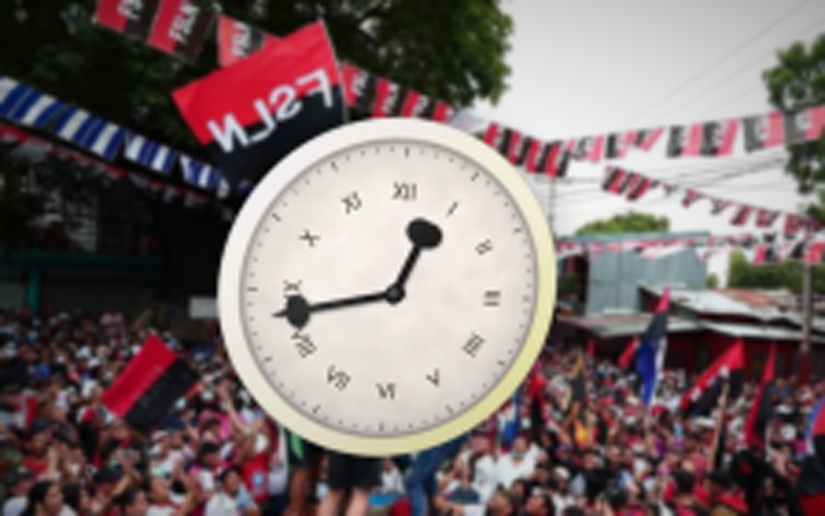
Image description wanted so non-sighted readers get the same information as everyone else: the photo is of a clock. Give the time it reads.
12:43
